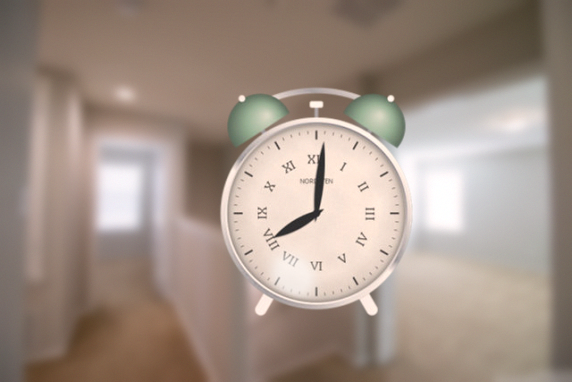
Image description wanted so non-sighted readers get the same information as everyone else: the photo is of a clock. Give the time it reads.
8:01
